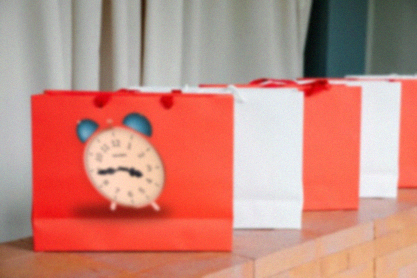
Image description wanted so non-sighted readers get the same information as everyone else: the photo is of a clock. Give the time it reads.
3:44
